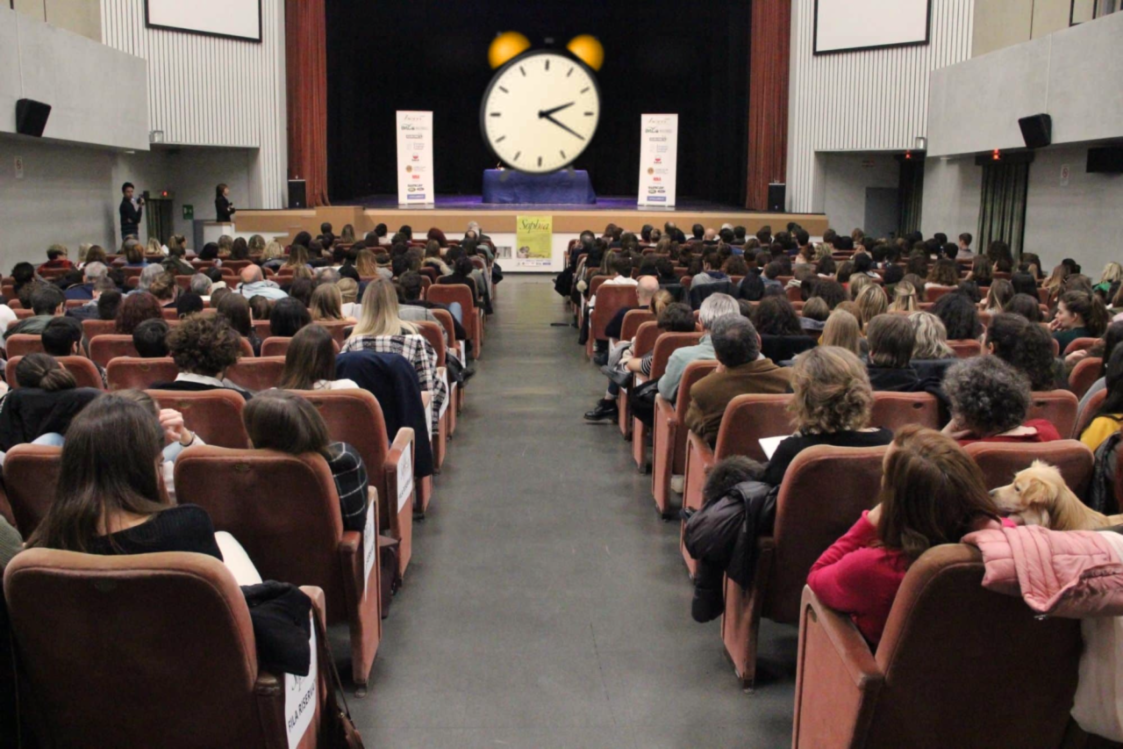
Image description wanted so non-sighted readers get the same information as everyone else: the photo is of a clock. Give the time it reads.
2:20
